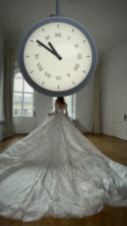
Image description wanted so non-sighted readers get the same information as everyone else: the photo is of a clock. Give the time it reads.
10:51
